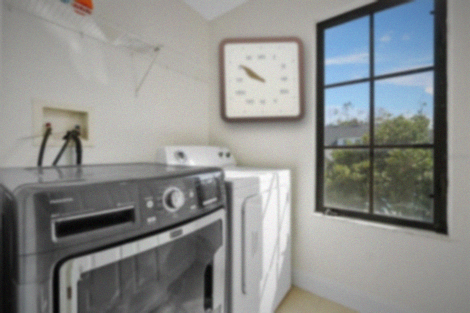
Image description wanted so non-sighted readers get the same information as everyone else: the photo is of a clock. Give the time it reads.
9:51
